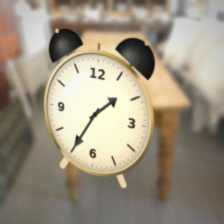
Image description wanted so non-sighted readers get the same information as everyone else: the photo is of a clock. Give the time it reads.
1:35
